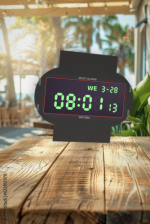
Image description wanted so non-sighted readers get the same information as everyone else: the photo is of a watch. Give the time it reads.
8:01:13
